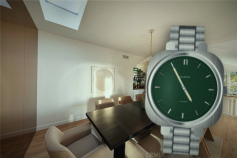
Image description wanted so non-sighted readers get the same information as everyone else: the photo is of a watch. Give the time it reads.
4:55
